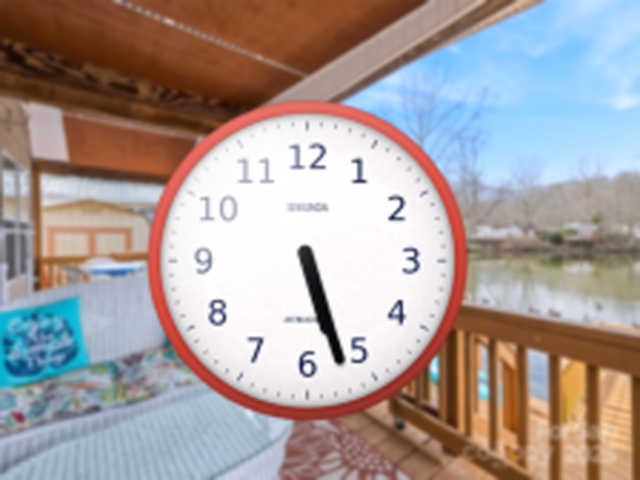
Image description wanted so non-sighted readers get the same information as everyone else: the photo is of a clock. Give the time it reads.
5:27
